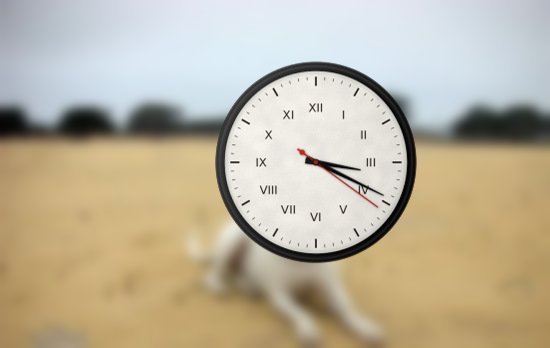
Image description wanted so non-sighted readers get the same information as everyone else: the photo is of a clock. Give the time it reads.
3:19:21
